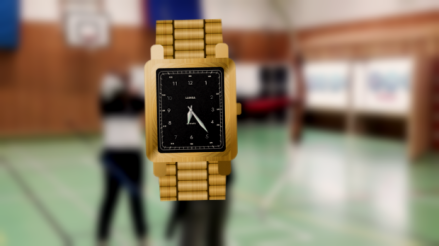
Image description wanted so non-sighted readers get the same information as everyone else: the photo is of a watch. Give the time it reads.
6:24
